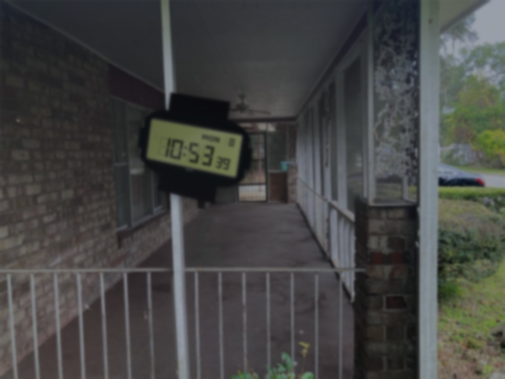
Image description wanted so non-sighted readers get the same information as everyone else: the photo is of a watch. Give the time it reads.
10:53
